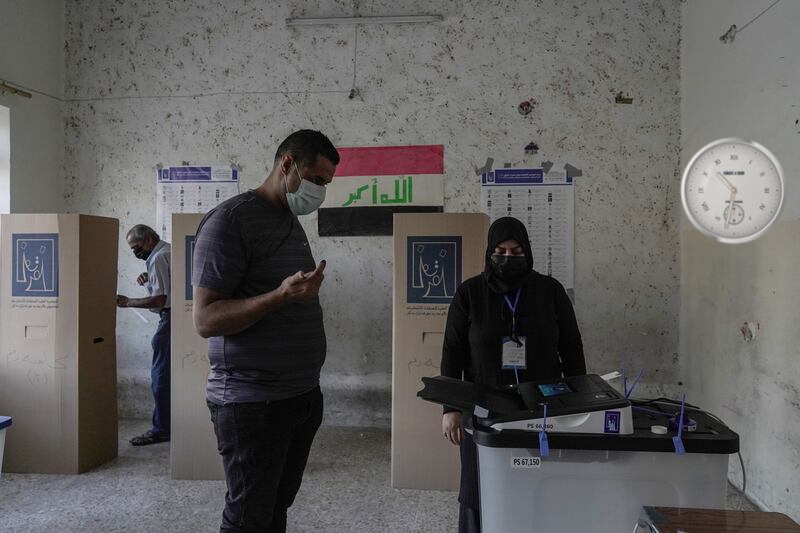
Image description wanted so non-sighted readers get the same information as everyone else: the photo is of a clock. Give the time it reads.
10:32
